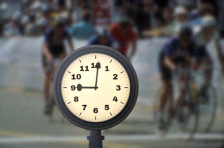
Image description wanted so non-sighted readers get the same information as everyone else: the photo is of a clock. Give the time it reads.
9:01
